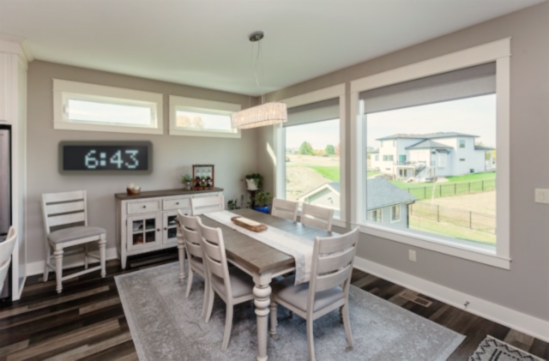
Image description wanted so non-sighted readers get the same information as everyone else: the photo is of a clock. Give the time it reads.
6:43
